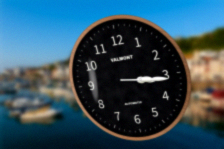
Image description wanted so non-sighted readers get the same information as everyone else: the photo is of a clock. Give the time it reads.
3:16
